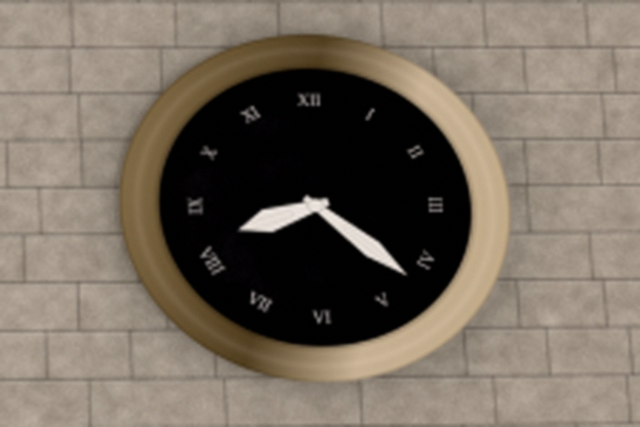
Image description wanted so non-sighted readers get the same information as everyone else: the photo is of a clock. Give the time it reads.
8:22
